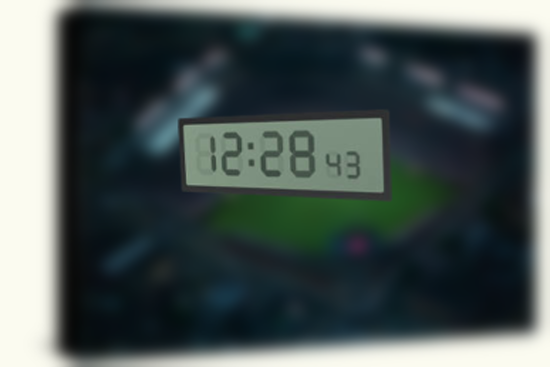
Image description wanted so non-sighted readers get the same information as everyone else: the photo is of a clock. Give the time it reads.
12:28:43
